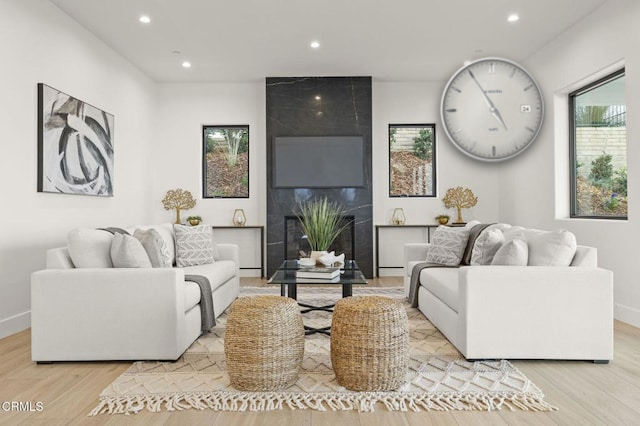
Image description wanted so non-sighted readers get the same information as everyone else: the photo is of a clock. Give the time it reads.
4:55
